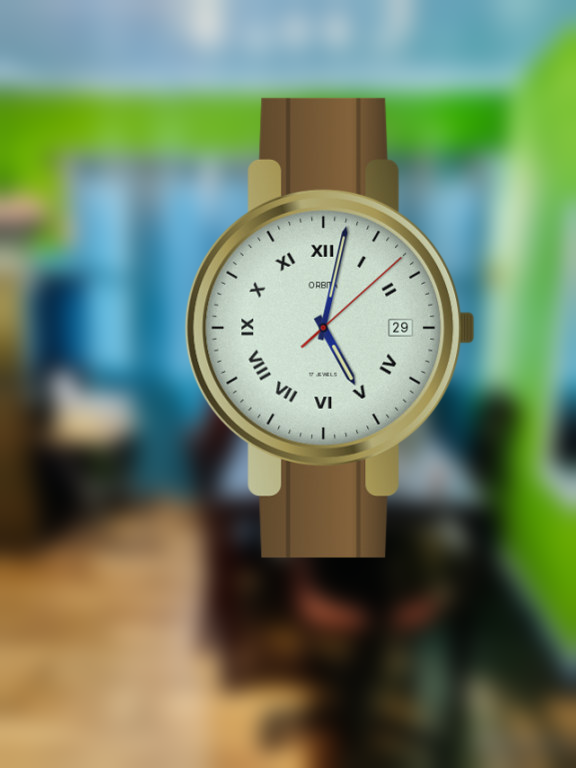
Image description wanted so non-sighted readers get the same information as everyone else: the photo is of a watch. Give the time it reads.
5:02:08
